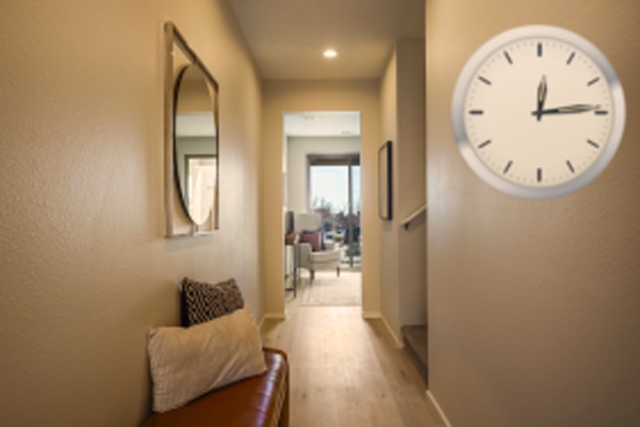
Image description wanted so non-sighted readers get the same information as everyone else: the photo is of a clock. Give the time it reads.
12:14
